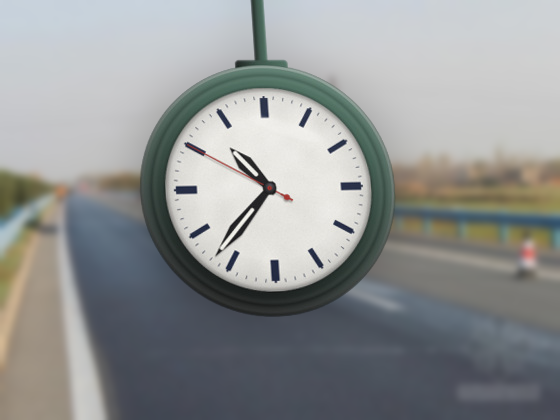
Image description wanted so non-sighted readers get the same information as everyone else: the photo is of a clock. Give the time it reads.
10:36:50
